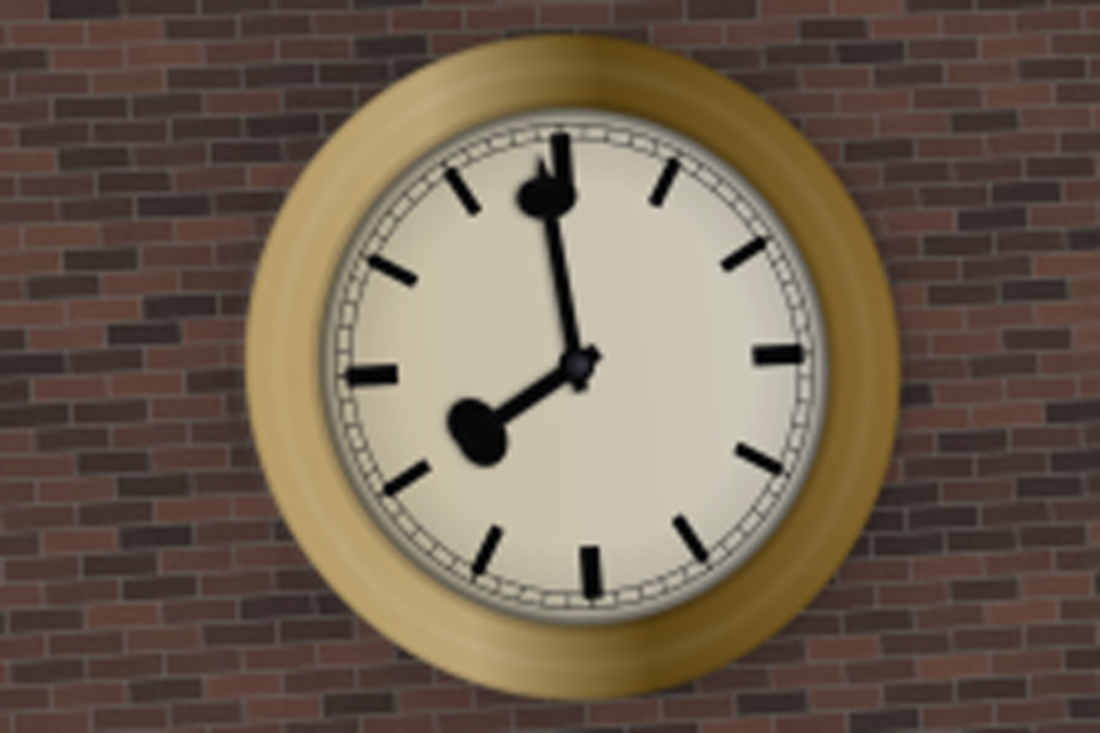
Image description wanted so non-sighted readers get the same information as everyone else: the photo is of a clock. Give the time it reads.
7:59
